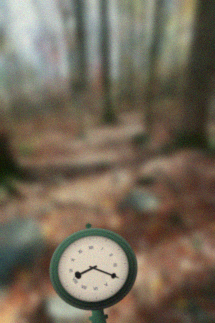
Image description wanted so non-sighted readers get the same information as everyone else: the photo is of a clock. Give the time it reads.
8:20
